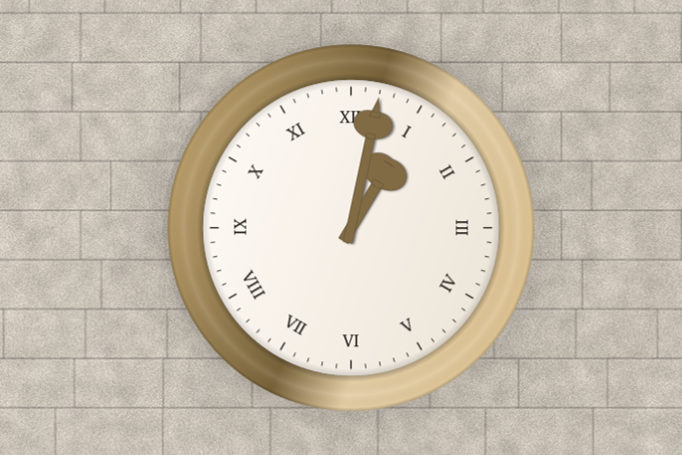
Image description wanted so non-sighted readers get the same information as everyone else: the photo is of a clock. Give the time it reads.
1:02
